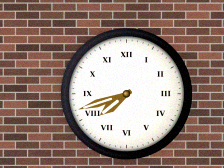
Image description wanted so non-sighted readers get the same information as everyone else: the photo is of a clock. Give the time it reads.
7:42
